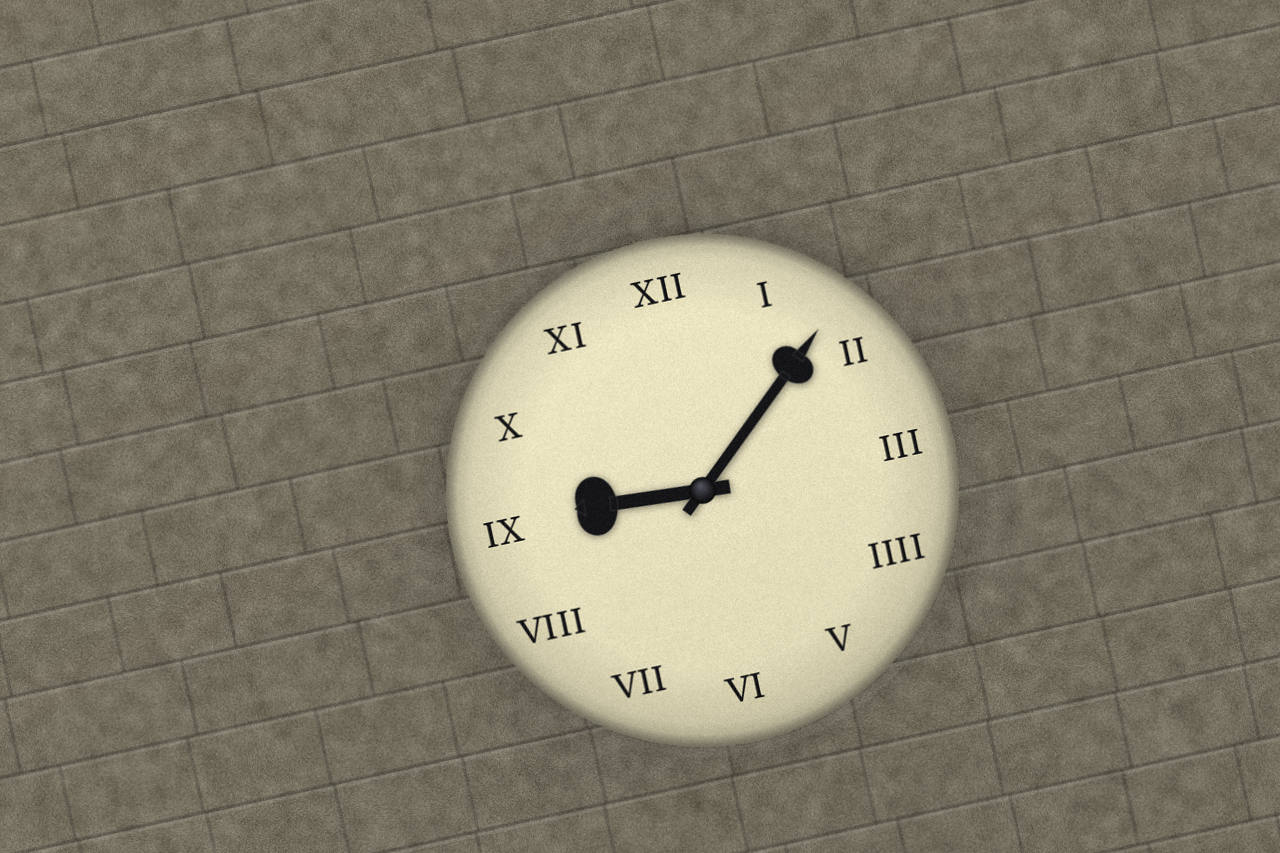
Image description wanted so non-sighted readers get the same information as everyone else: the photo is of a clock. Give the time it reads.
9:08
